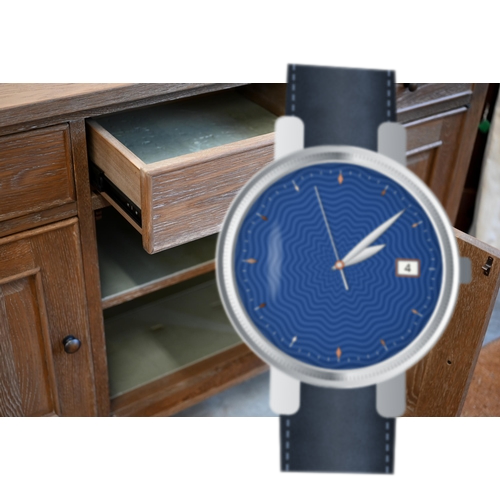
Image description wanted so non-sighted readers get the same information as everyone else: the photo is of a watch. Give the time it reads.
2:07:57
